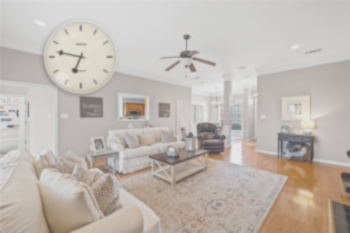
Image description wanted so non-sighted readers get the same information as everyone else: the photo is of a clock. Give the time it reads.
6:47
